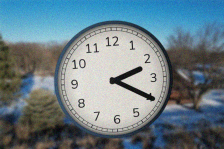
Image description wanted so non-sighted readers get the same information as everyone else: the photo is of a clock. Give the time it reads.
2:20
